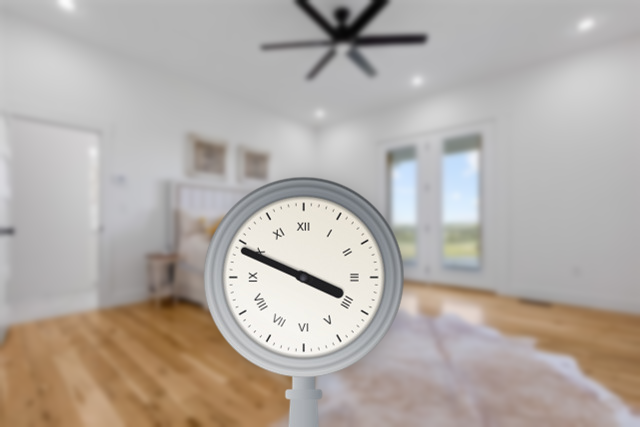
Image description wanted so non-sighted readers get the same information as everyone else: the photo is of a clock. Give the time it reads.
3:49
